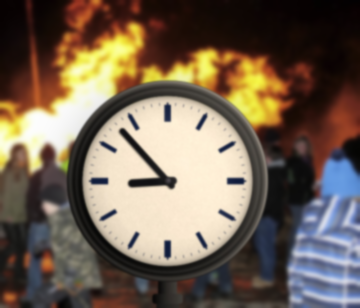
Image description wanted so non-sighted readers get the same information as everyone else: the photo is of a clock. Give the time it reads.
8:53
